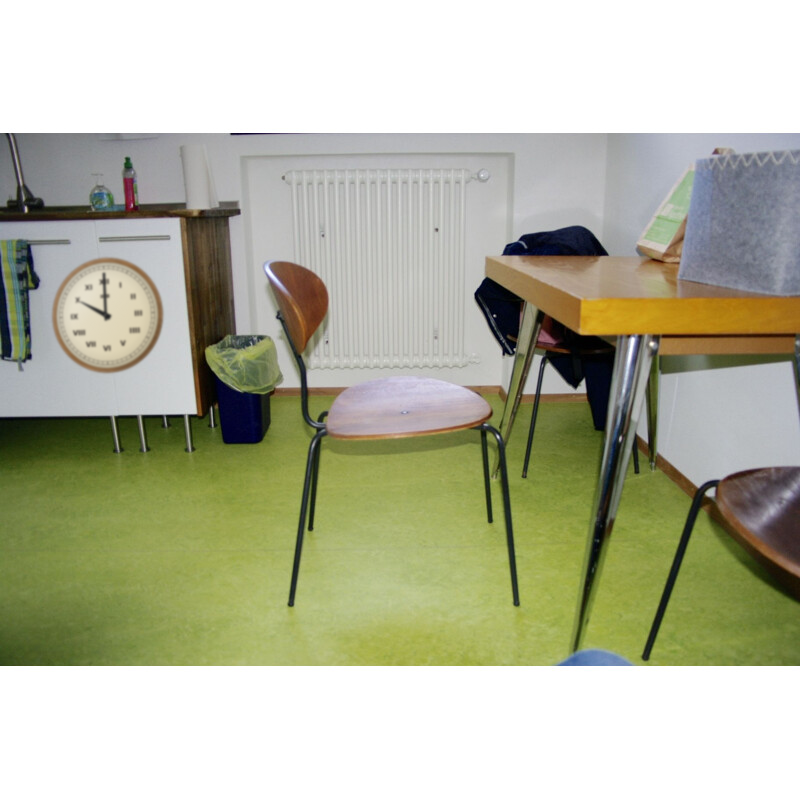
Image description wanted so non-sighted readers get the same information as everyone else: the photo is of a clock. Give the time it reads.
10:00
